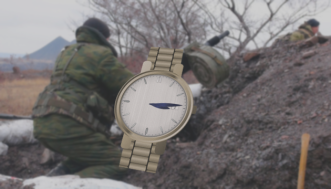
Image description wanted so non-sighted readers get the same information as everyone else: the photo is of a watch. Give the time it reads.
3:14
